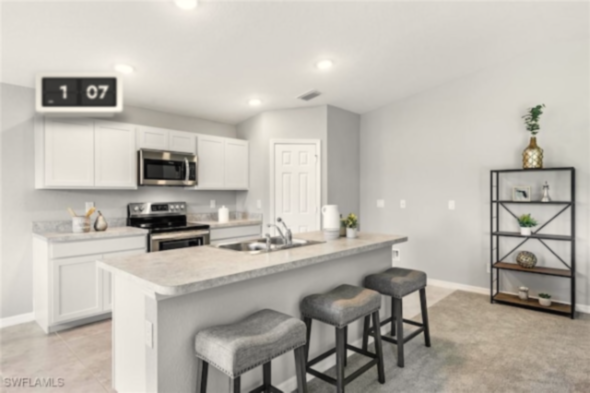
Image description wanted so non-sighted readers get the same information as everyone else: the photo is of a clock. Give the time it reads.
1:07
